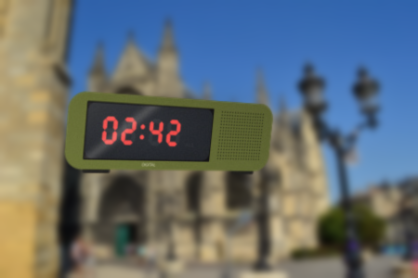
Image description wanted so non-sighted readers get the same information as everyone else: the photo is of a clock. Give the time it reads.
2:42
